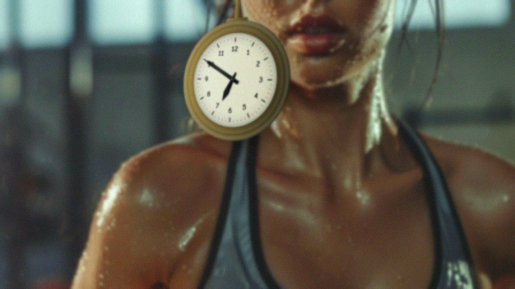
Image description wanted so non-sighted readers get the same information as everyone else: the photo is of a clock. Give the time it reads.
6:50
